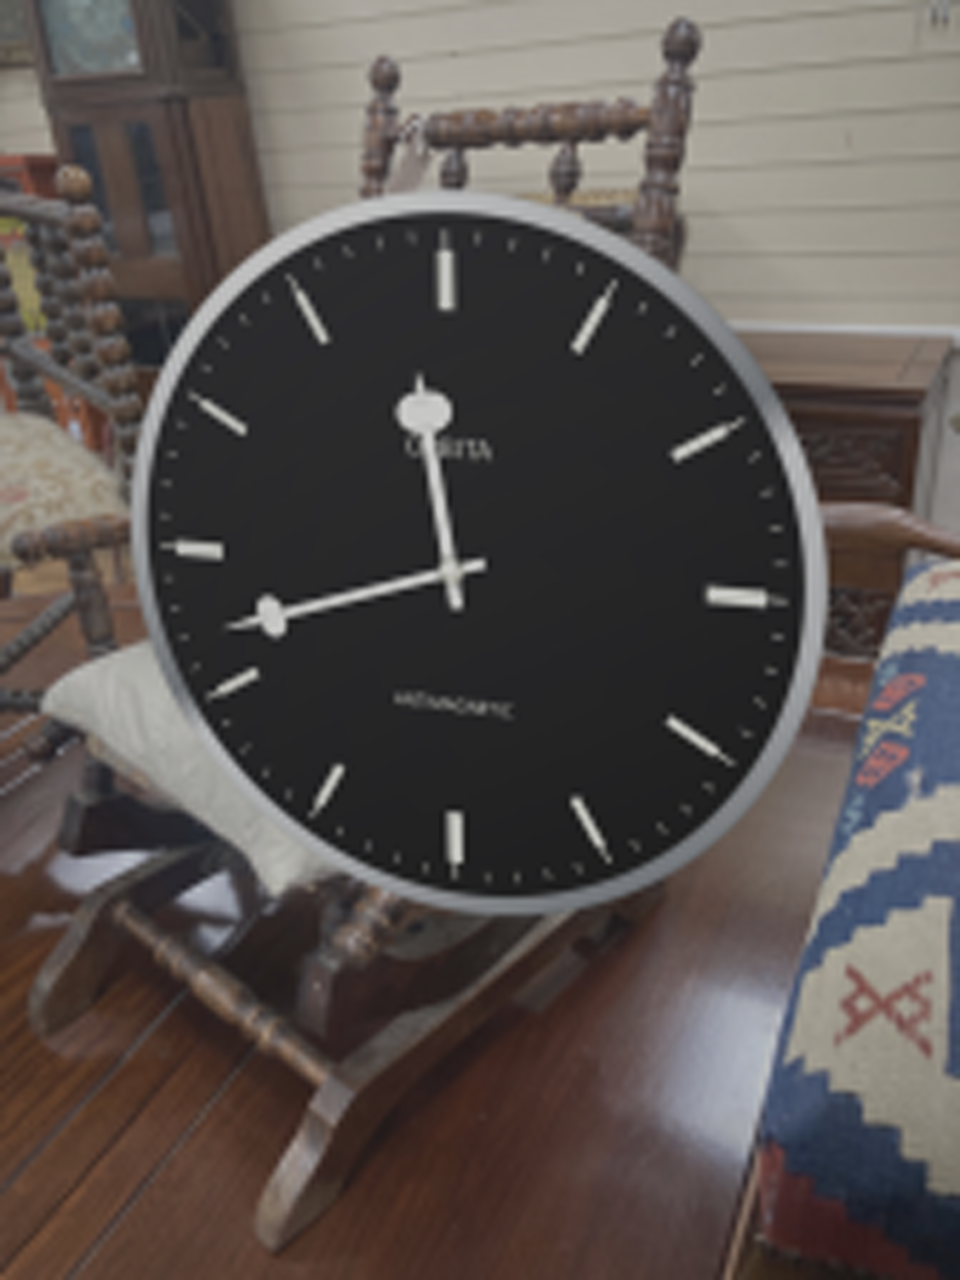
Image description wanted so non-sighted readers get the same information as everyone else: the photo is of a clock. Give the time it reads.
11:42
